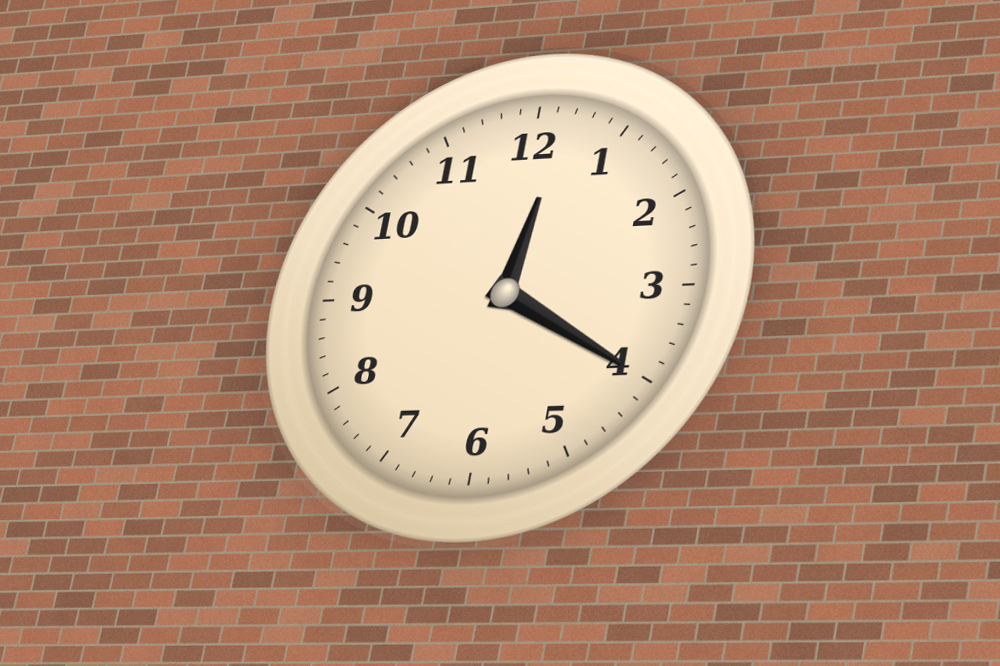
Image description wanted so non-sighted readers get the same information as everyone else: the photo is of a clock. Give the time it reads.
12:20
